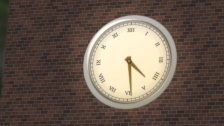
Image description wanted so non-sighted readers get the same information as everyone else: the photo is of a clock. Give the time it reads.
4:29
